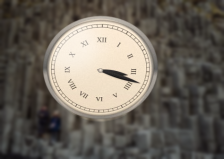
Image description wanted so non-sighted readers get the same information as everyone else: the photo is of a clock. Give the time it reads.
3:18
